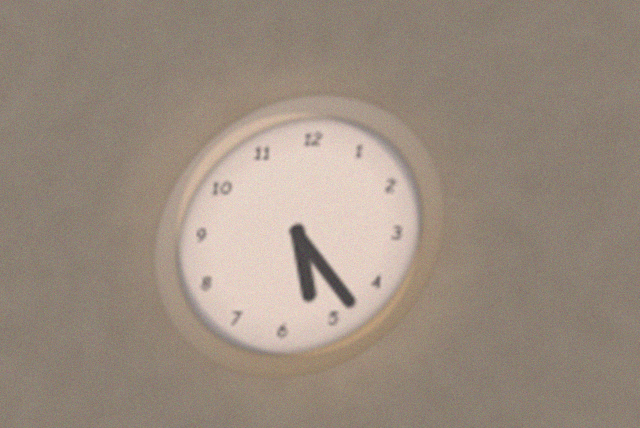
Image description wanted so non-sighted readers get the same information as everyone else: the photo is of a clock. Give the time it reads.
5:23
